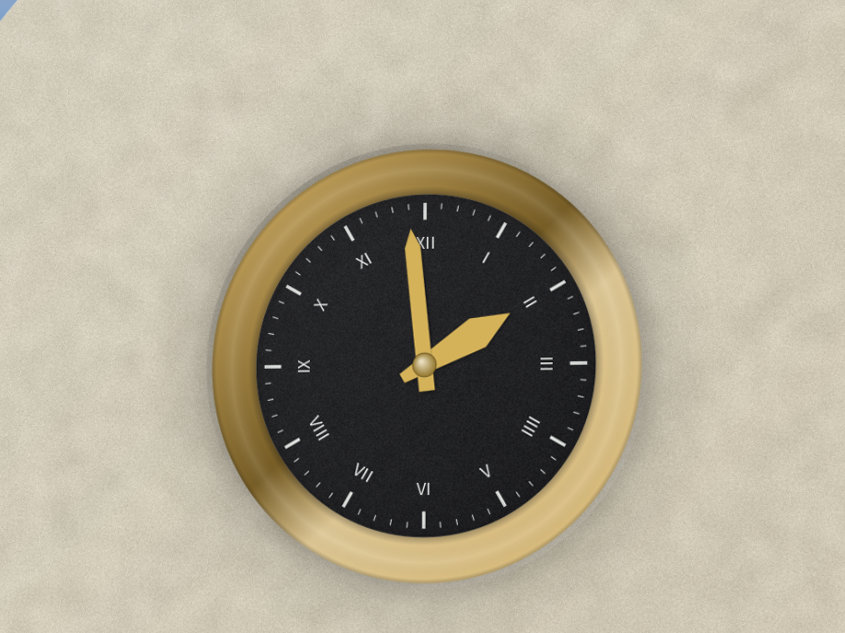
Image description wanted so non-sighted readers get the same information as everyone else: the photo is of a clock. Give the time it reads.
1:59
